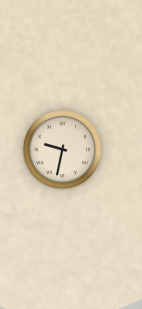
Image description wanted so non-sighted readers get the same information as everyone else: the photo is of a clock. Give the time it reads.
9:32
